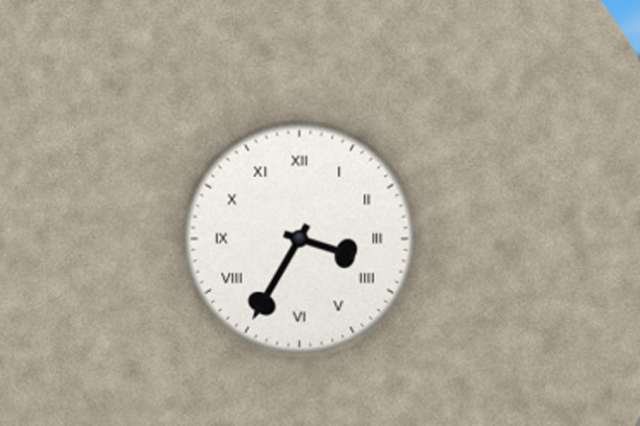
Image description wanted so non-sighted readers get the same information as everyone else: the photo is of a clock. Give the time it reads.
3:35
